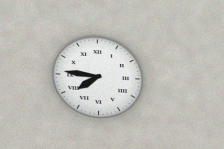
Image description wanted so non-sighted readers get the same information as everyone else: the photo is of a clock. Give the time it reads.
7:46
